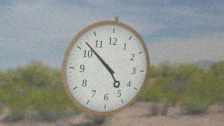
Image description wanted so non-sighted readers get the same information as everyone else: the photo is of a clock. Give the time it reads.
4:52
